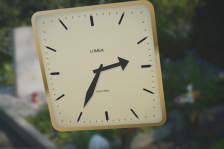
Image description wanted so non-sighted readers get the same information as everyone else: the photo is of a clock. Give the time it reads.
2:35
